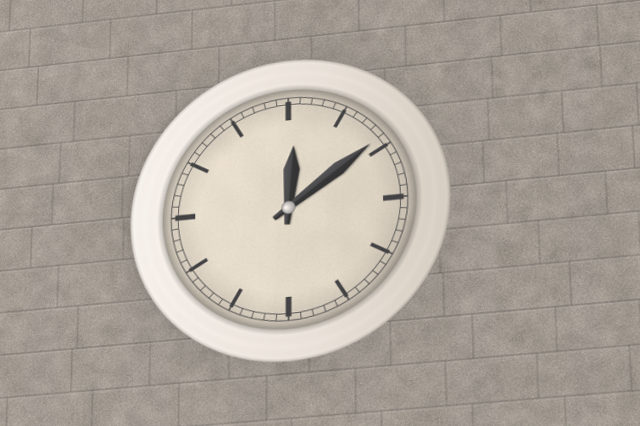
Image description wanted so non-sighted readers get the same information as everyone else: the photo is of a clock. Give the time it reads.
12:09
